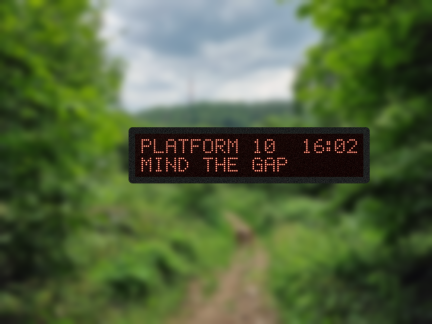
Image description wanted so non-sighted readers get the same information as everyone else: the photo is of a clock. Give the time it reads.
16:02
